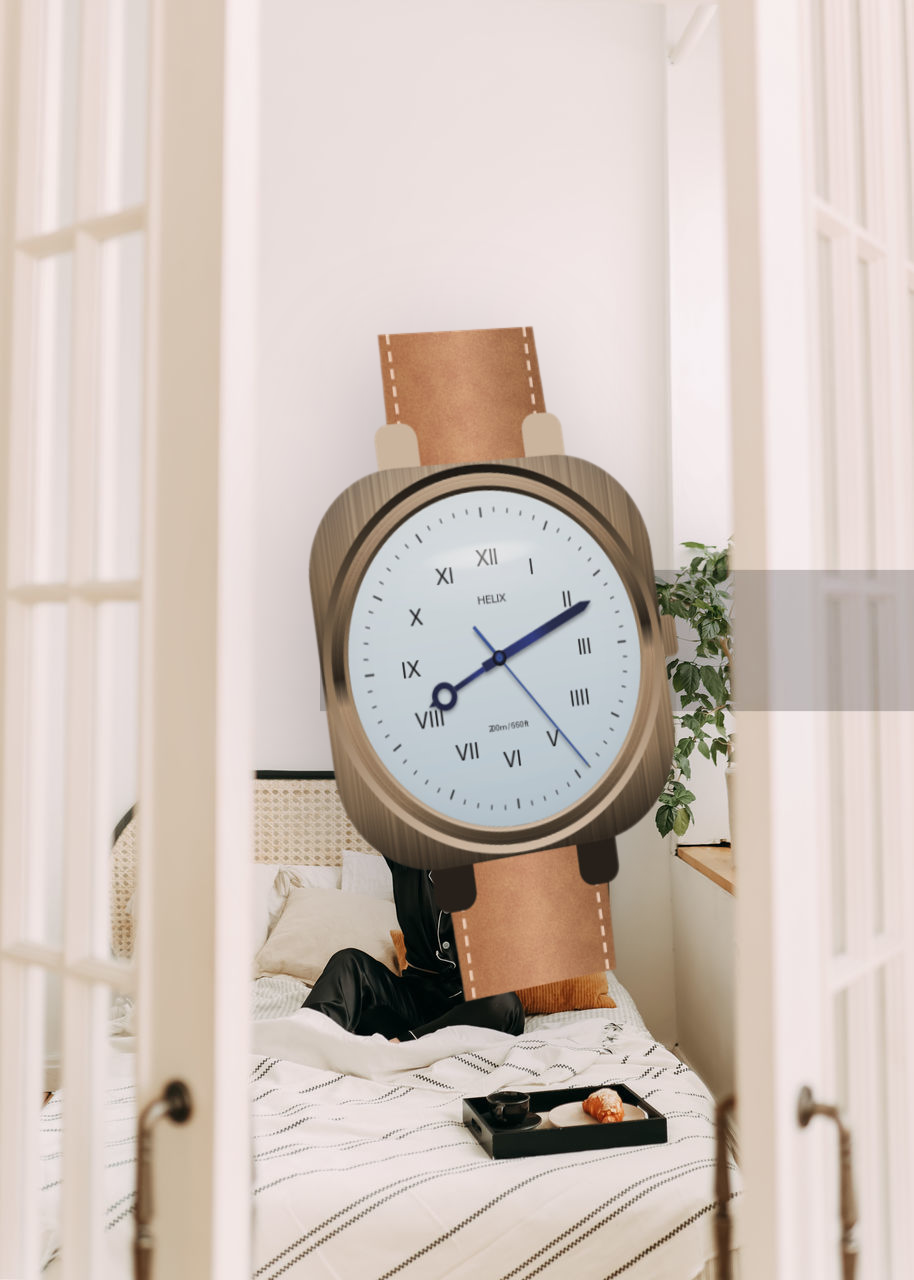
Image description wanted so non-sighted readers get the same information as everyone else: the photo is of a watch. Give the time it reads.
8:11:24
